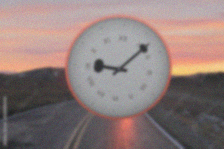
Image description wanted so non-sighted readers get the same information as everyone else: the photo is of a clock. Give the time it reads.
9:07
